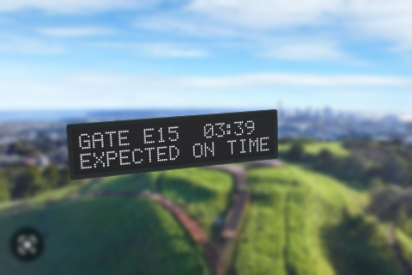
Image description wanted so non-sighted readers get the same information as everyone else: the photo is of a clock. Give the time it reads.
3:39
